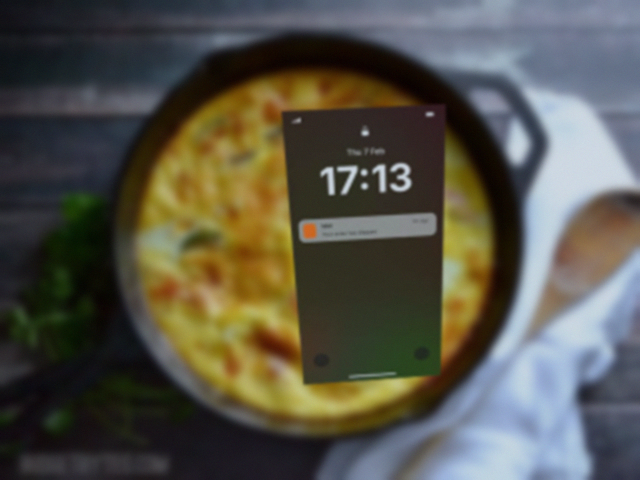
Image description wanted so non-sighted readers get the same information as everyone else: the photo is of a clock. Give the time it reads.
17:13
